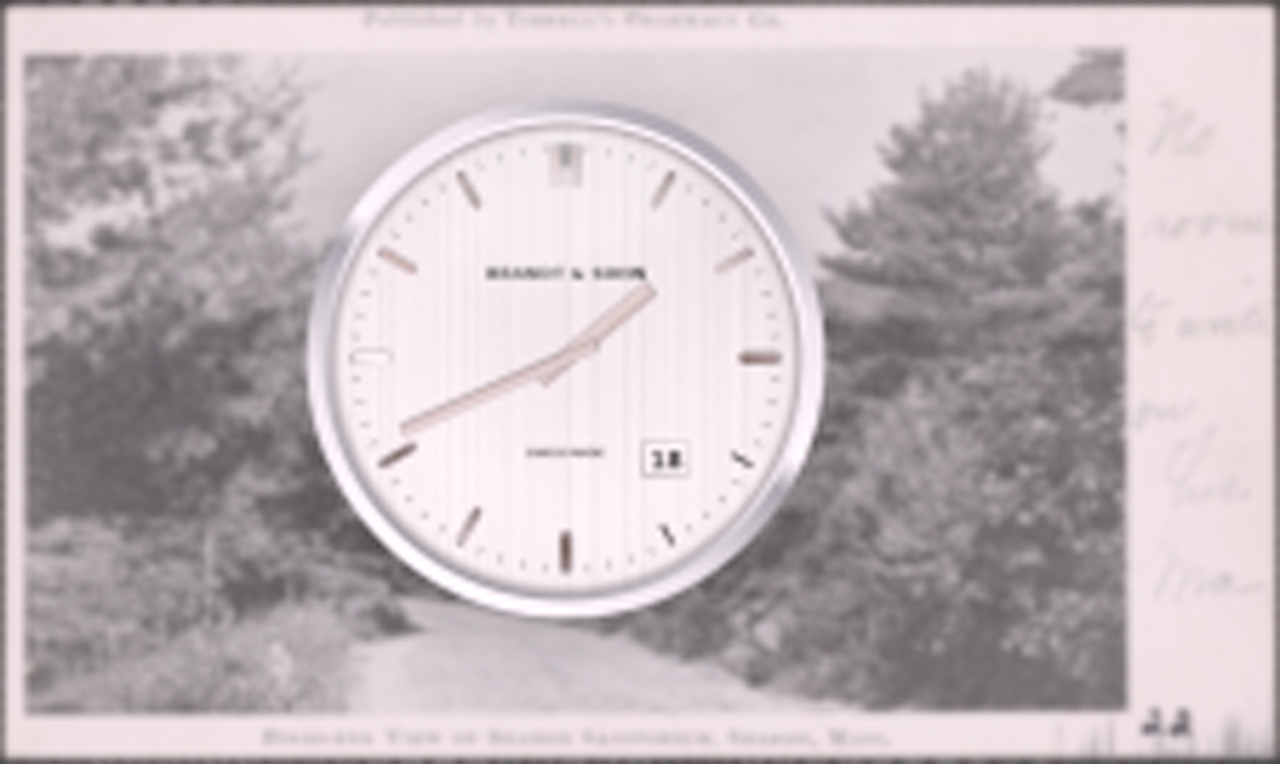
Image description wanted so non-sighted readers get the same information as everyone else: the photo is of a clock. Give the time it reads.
1:41
